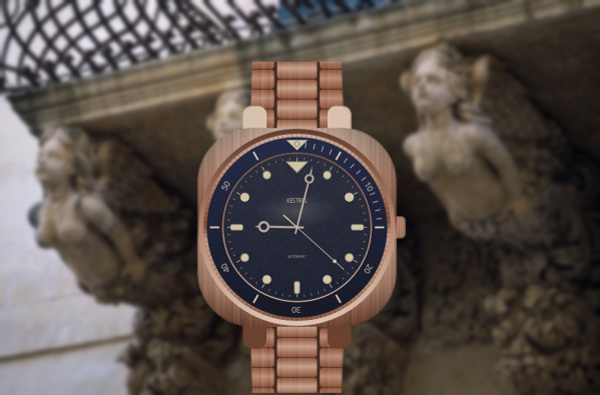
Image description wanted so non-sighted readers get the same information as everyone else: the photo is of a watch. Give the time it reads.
9:02:22
